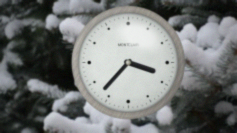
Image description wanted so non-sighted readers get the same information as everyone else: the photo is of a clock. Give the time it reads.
3:37
